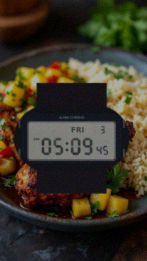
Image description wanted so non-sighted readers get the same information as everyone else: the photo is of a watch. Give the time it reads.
5:09:45
